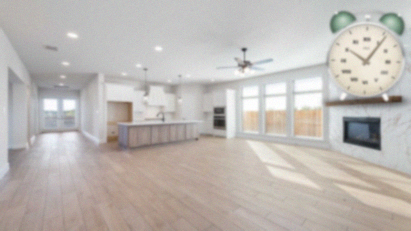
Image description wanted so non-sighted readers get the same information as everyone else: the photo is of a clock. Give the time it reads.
10:06
